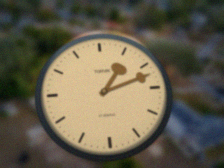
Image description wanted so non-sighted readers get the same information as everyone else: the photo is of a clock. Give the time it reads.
1:12
